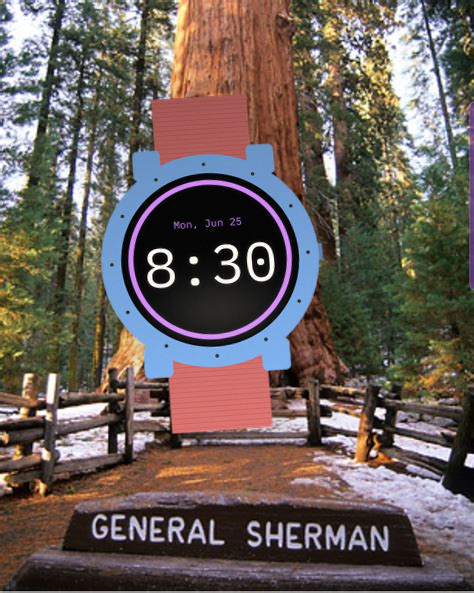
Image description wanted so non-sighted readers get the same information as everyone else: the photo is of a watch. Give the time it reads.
8:30
